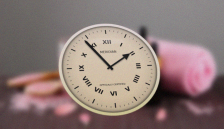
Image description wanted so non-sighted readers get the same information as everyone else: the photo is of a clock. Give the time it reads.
1:54
